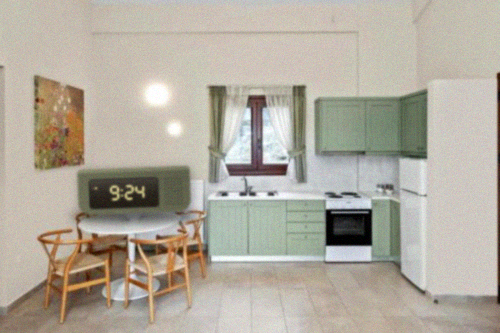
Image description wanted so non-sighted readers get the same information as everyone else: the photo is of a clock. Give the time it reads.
9:24
